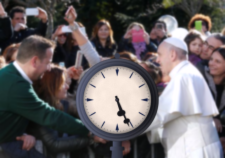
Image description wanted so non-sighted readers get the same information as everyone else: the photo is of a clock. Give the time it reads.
5:26
